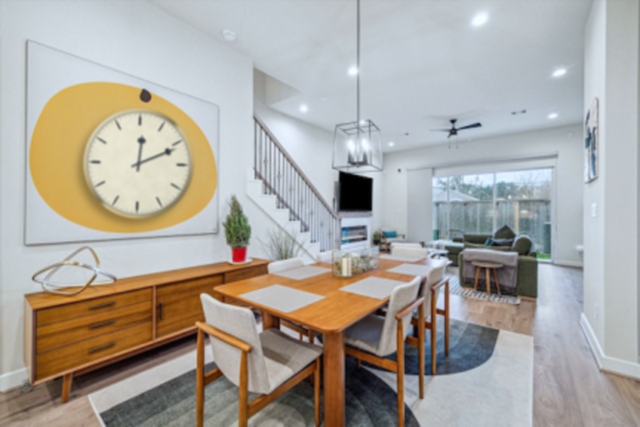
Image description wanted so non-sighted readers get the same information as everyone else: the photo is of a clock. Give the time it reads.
12:11
